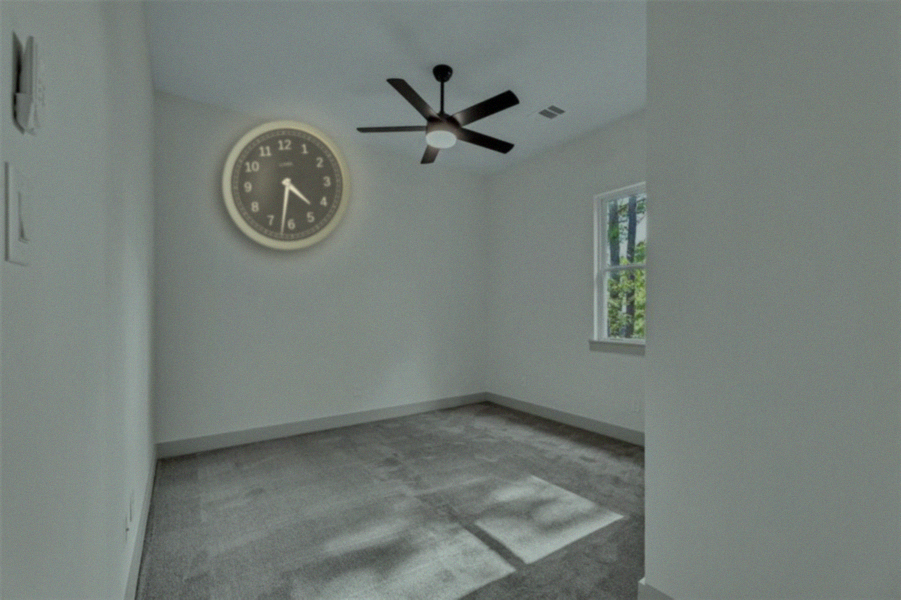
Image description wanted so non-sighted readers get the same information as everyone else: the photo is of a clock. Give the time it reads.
4:32
